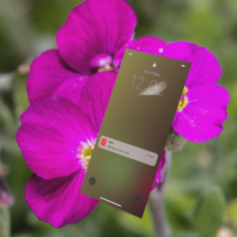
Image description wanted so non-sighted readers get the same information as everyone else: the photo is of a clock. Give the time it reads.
12:02
